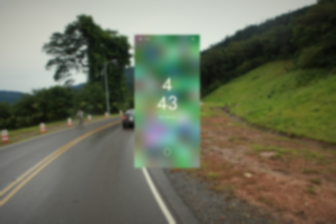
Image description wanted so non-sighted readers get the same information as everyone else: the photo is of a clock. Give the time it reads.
4:43
